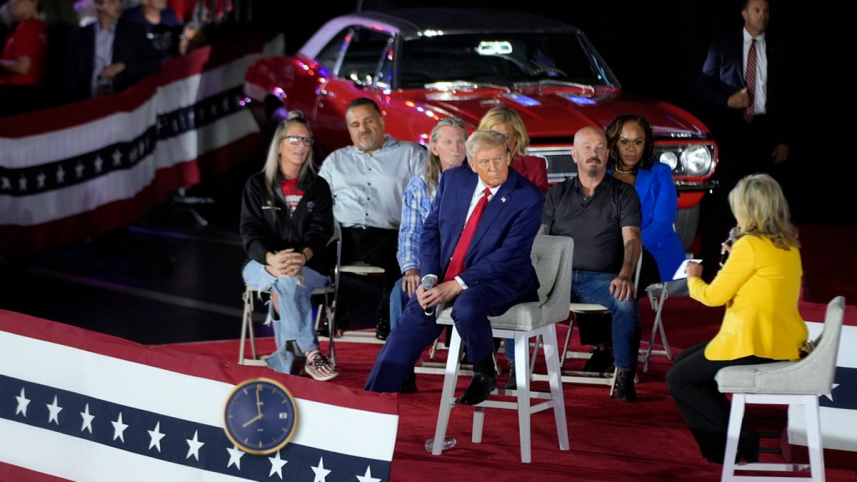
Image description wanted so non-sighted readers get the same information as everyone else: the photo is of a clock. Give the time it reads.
7:59
